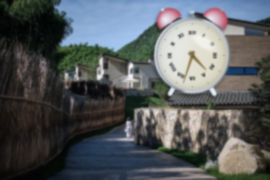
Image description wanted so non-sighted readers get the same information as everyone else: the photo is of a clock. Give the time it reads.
4:33
